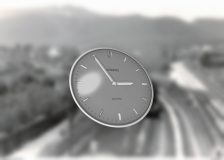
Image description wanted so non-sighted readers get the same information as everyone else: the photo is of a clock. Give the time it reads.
2:55
